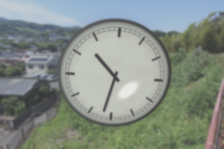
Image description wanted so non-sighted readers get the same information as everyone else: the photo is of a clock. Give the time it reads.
10:32
